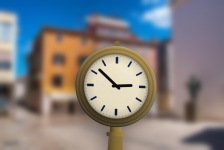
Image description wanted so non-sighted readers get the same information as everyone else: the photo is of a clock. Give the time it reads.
2:52
